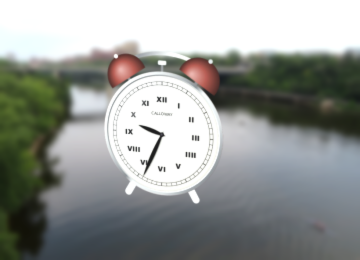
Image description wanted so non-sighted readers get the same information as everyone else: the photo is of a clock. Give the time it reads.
9:34
